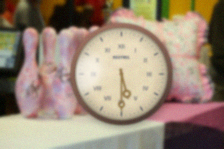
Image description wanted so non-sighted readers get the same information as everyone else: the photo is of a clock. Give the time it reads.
5:30
